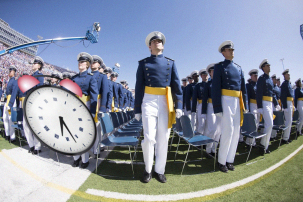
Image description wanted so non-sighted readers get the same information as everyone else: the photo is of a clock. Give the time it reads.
6:27
